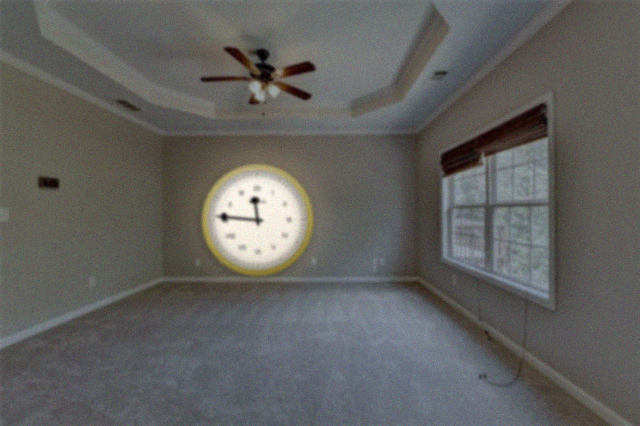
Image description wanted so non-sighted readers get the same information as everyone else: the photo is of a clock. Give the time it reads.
11:46
